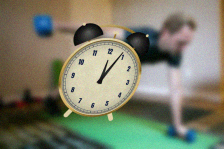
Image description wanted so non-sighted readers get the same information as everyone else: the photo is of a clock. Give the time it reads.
12:04
